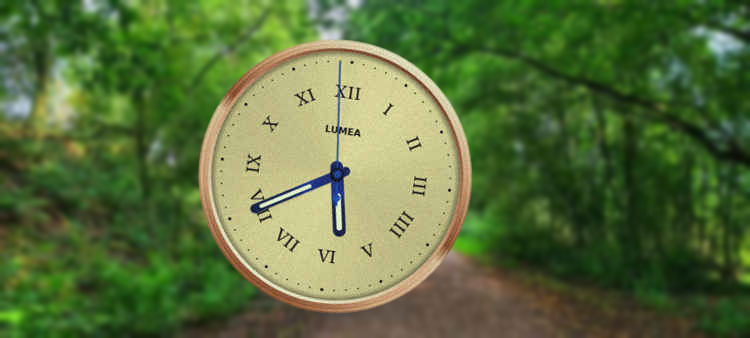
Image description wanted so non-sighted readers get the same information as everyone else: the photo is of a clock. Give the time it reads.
5:39:59
